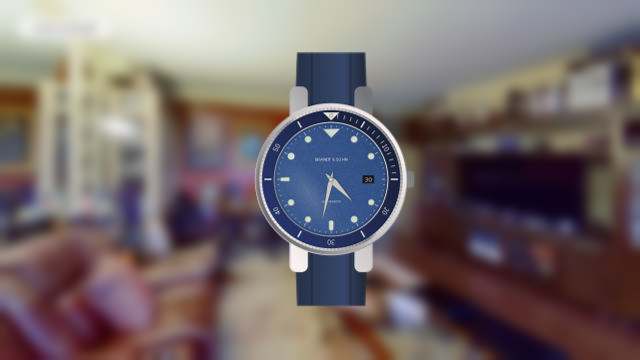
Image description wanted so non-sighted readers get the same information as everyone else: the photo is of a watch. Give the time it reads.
4:32
